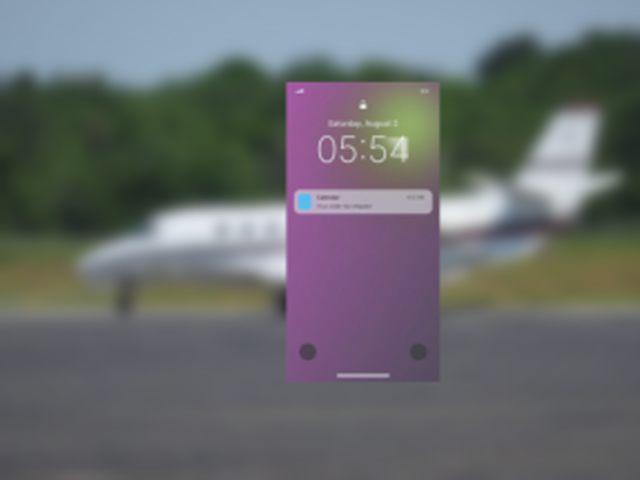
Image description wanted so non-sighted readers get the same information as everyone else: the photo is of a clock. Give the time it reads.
5:54
